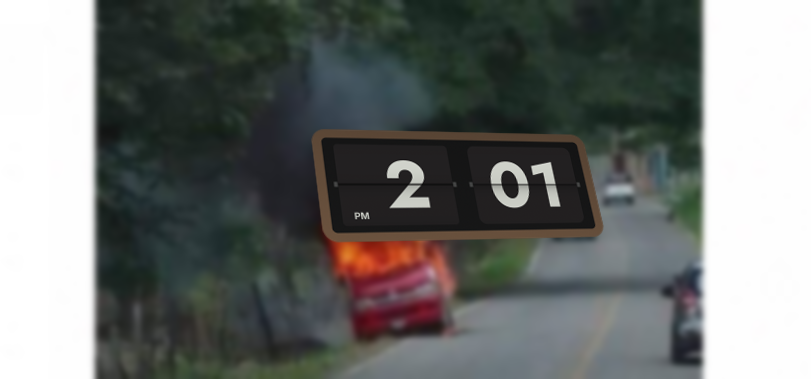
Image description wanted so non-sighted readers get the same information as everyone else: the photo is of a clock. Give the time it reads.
2:01
